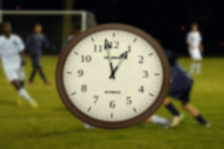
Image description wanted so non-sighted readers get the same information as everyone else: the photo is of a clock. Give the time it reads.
12:58
